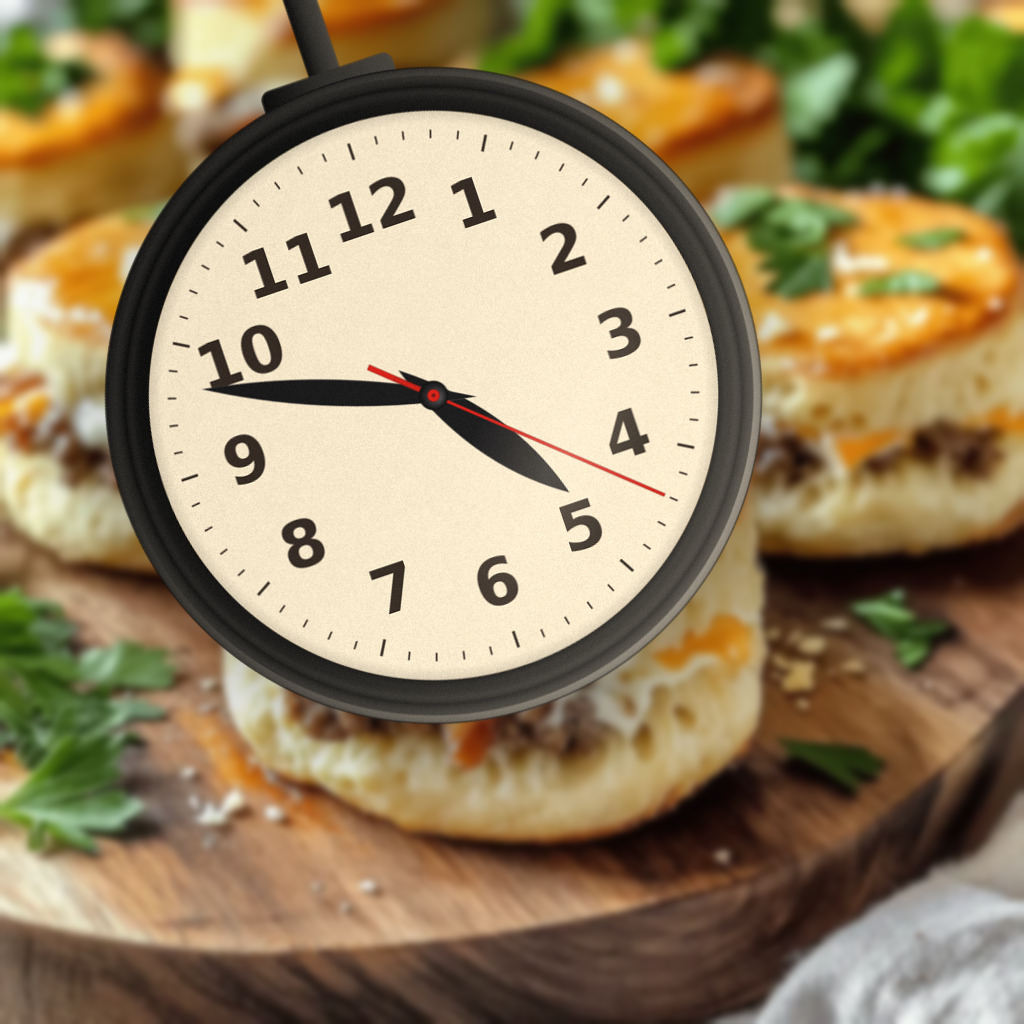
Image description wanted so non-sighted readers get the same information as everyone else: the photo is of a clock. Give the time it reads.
4:48:22
